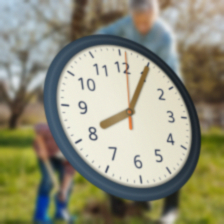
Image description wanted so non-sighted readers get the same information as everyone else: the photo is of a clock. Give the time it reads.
8:05:01
